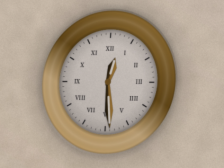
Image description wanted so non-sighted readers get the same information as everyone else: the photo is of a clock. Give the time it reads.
12:29
